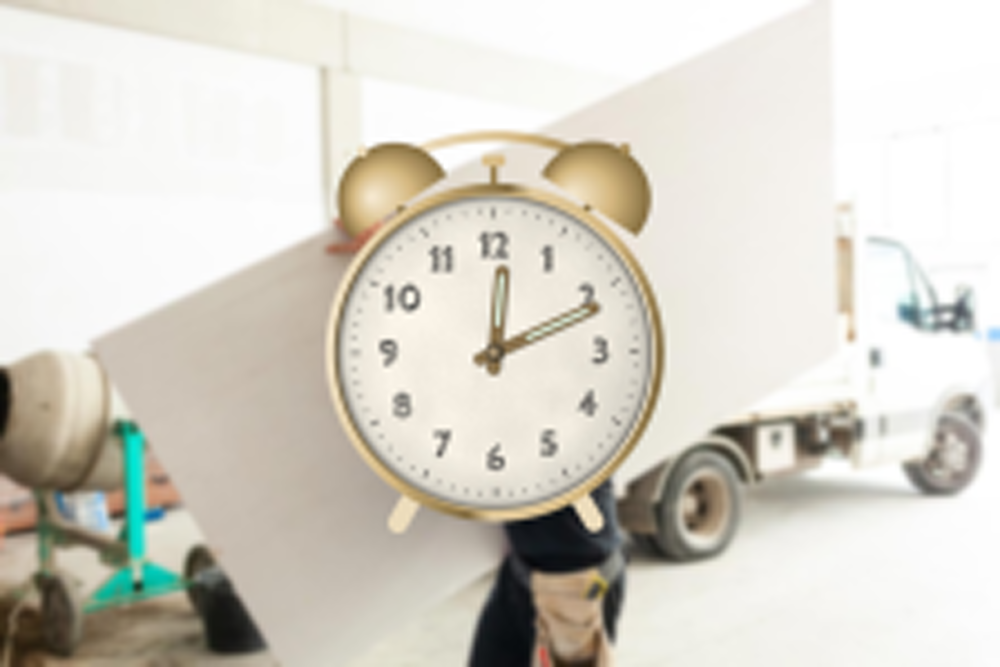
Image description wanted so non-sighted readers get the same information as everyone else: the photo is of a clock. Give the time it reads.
12:11
